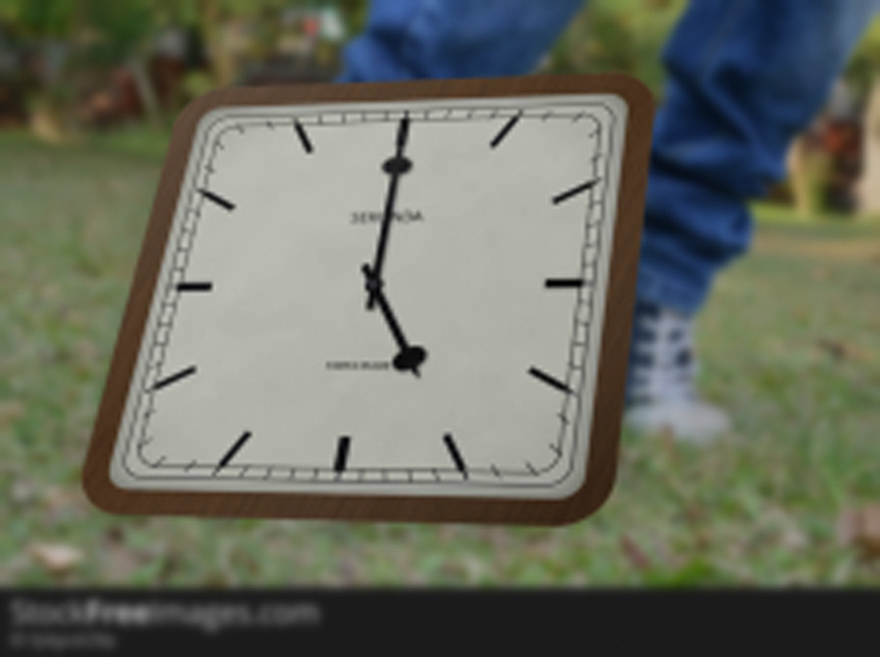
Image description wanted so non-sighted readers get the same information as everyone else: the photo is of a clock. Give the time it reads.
5:00
